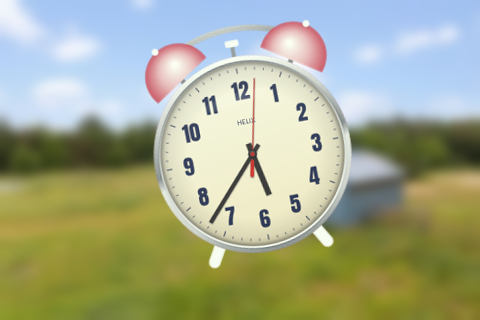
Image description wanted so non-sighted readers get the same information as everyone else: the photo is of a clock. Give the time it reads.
5:37:02
